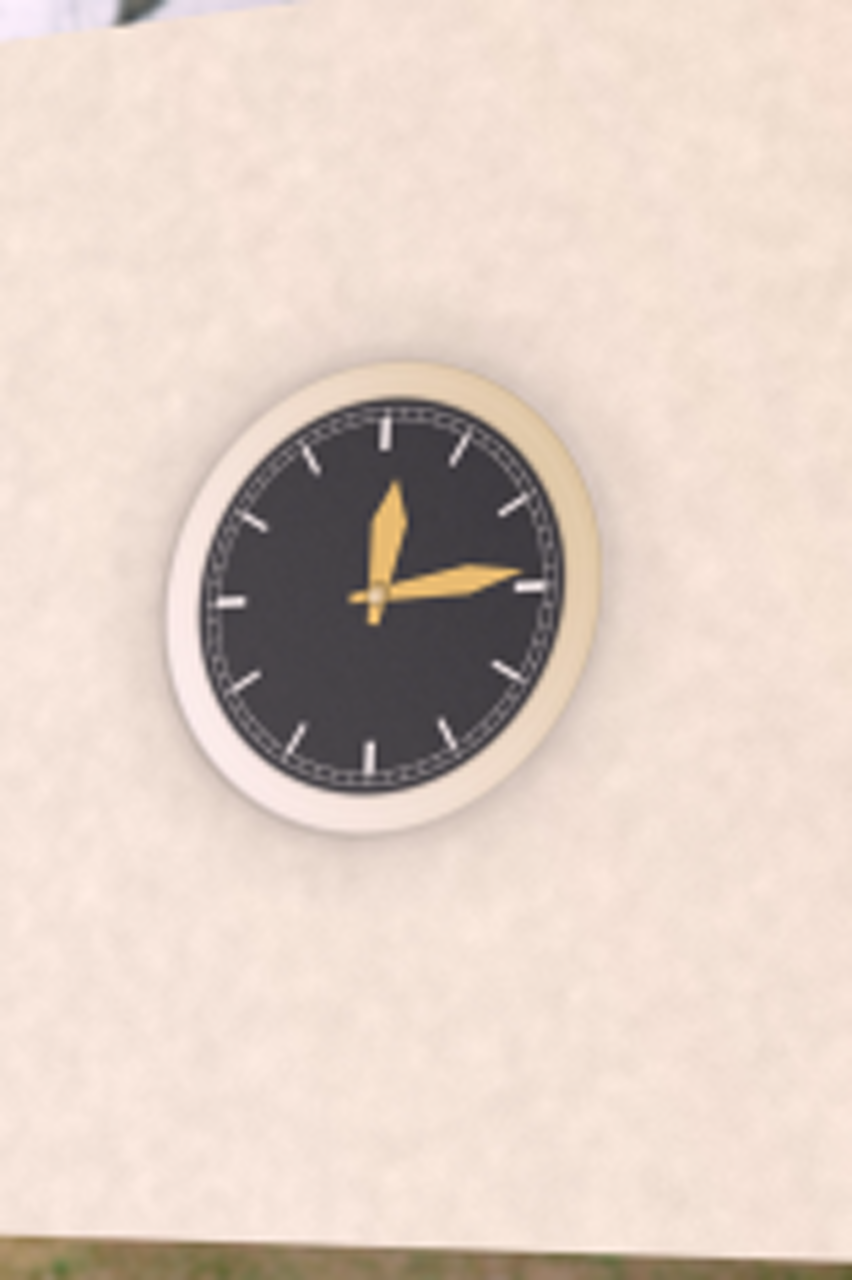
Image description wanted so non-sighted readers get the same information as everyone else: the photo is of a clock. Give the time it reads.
12:14
